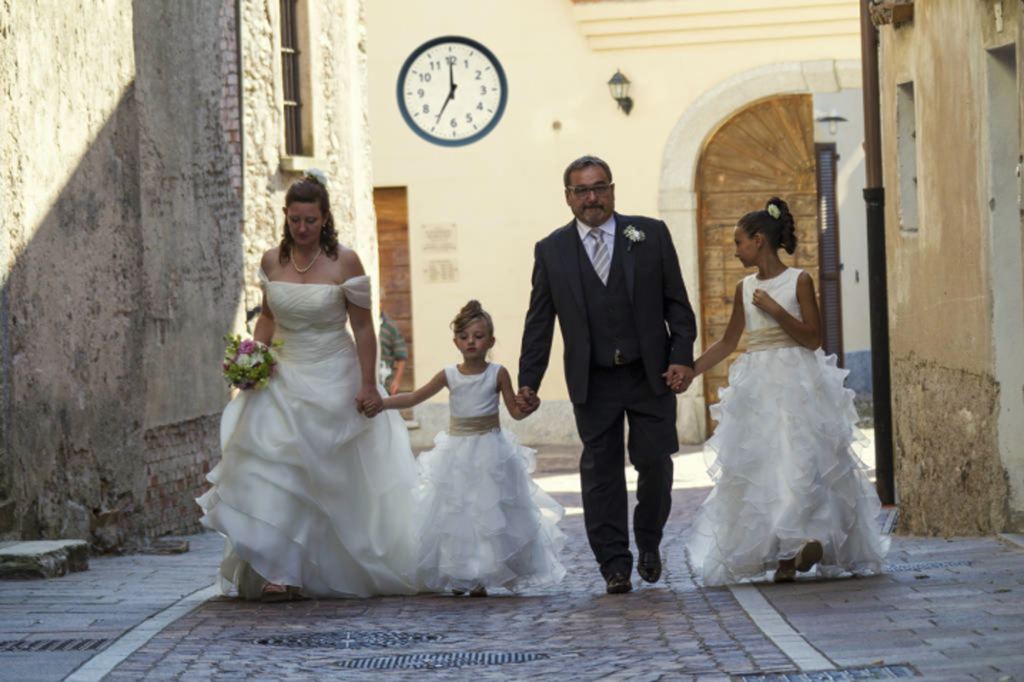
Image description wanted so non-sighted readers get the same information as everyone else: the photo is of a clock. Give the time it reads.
7:00
